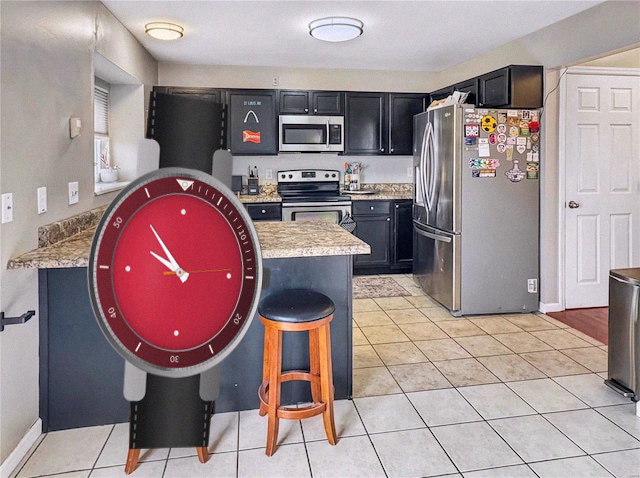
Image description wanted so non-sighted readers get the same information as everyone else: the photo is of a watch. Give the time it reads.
9:53:14
